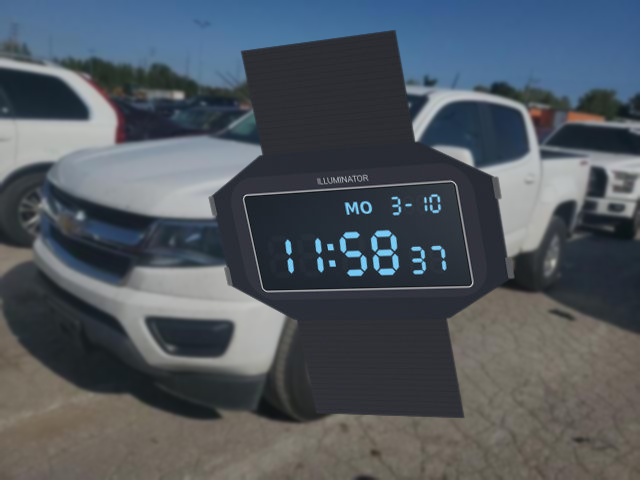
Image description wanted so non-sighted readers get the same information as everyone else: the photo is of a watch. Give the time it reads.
11:58:37
